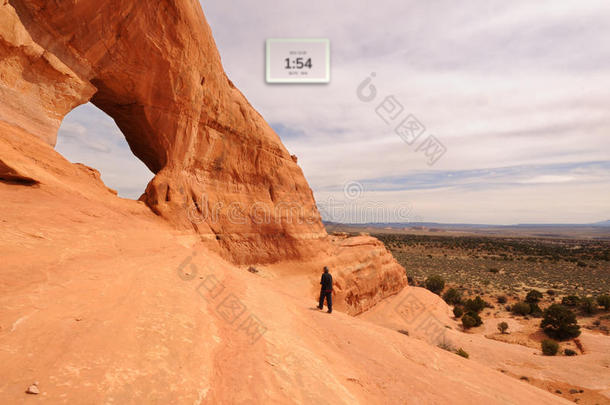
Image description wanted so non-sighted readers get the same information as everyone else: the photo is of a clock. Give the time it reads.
1:54
